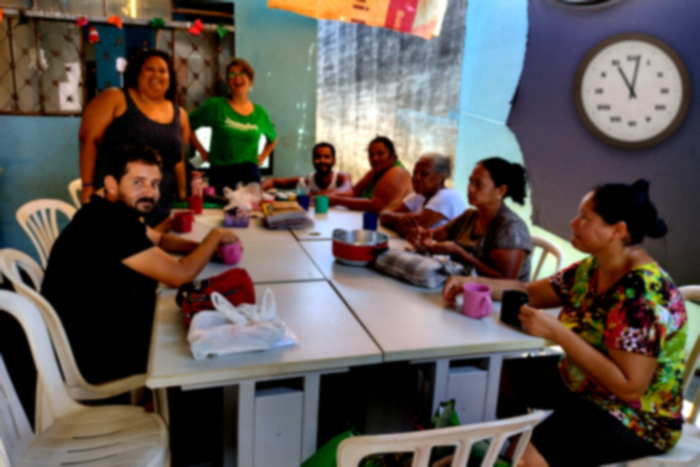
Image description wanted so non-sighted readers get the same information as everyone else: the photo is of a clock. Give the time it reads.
11:02
